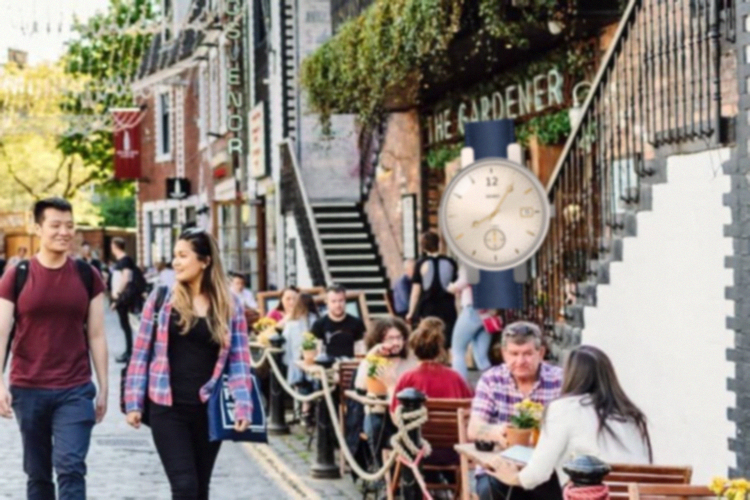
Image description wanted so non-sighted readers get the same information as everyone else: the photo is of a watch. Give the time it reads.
8:06
